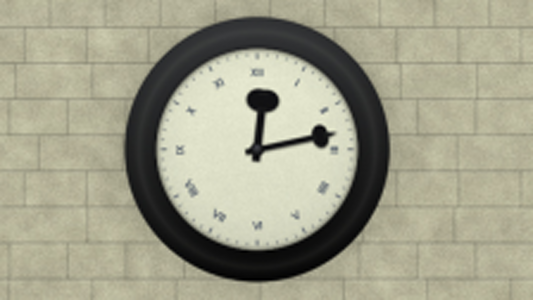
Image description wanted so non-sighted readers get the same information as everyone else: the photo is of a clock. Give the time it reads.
12:13
